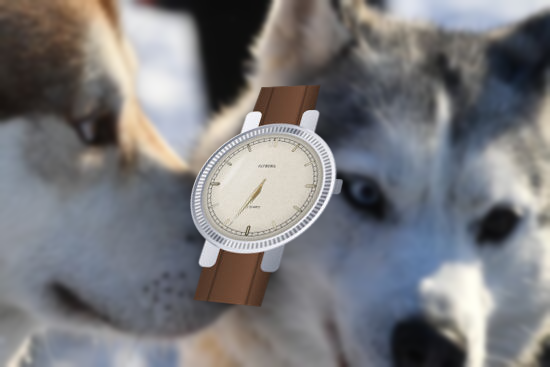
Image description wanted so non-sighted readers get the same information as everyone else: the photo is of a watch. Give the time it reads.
6:34
